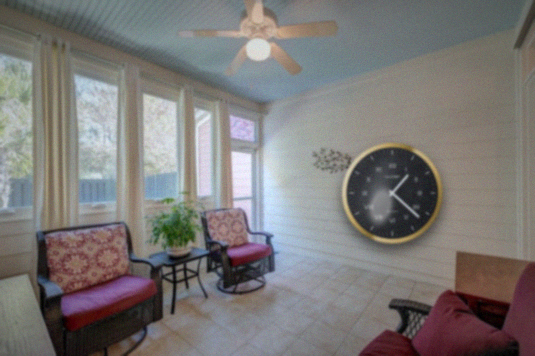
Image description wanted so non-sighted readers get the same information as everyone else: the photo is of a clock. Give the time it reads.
1:22
